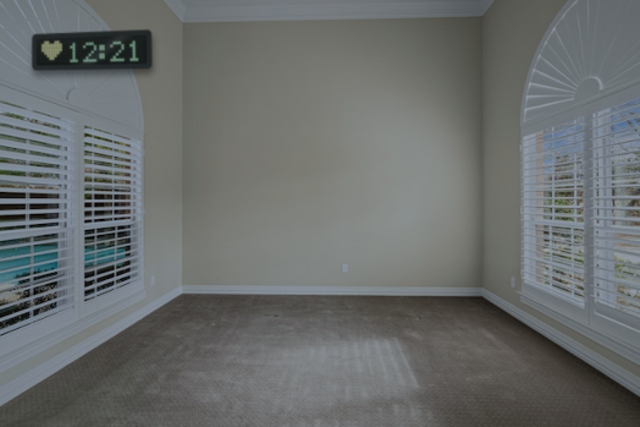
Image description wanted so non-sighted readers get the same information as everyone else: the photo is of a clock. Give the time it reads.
12:21
